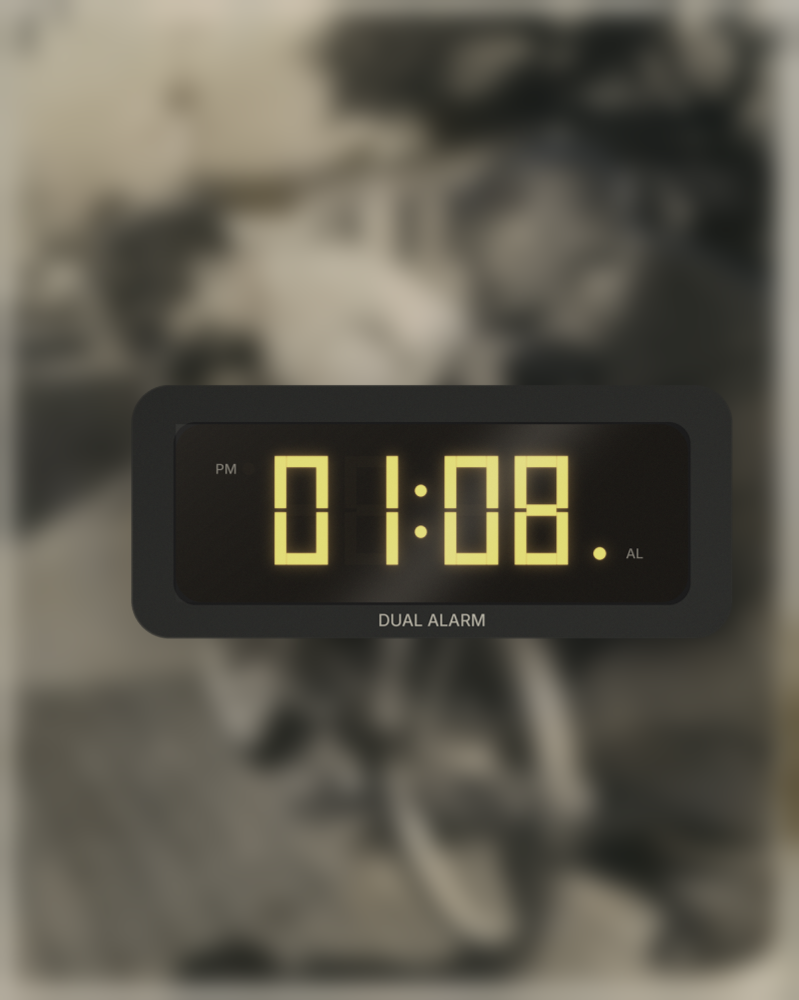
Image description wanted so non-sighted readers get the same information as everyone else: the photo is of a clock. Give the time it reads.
1:08
